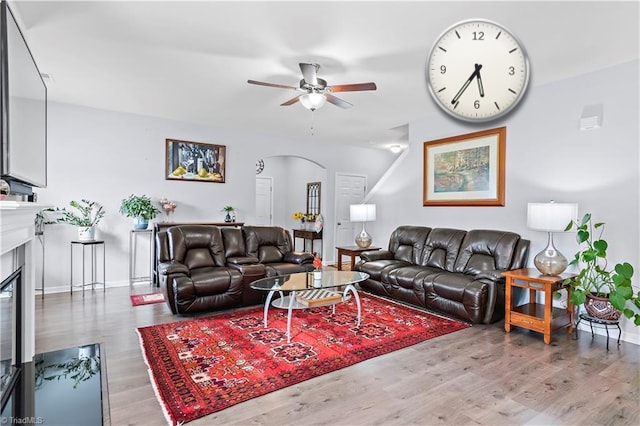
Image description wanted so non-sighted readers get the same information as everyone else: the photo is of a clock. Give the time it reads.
5:36
